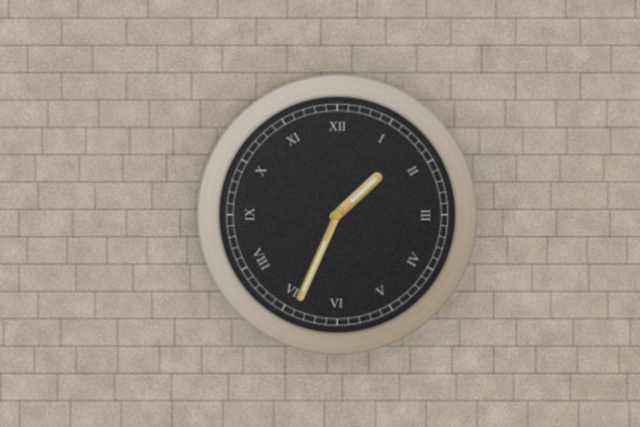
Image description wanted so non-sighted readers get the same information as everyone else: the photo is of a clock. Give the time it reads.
1:34
